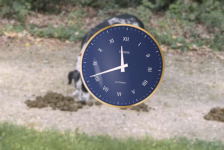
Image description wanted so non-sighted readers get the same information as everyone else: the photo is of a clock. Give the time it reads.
11:41
